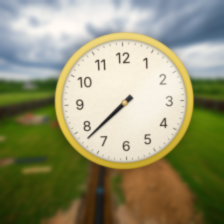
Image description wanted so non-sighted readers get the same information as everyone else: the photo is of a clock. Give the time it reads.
7:38
